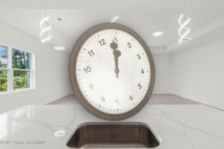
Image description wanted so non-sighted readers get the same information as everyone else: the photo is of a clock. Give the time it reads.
1:04
